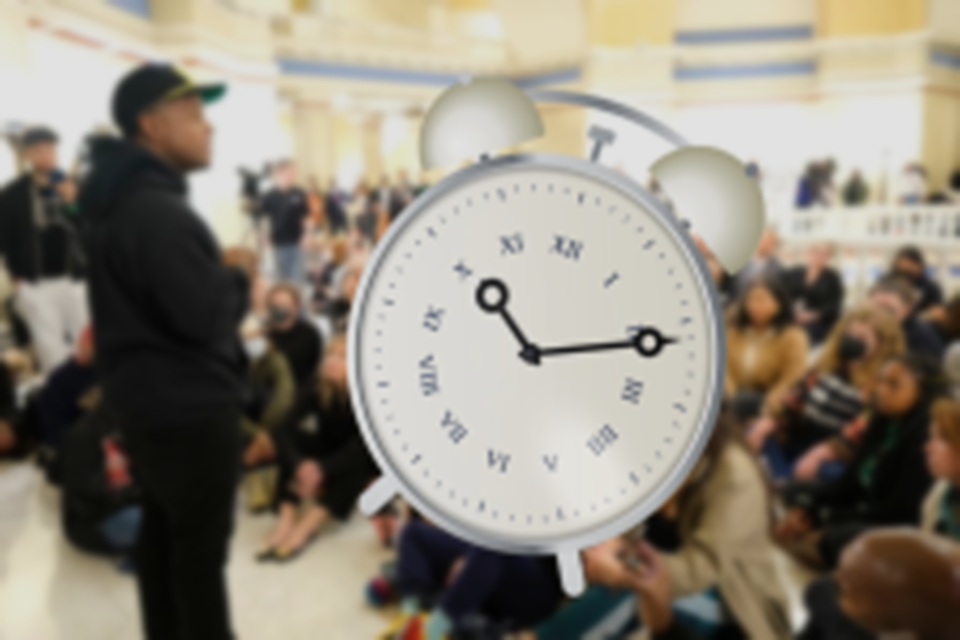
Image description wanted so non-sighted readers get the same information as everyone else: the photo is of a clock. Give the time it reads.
10:11
